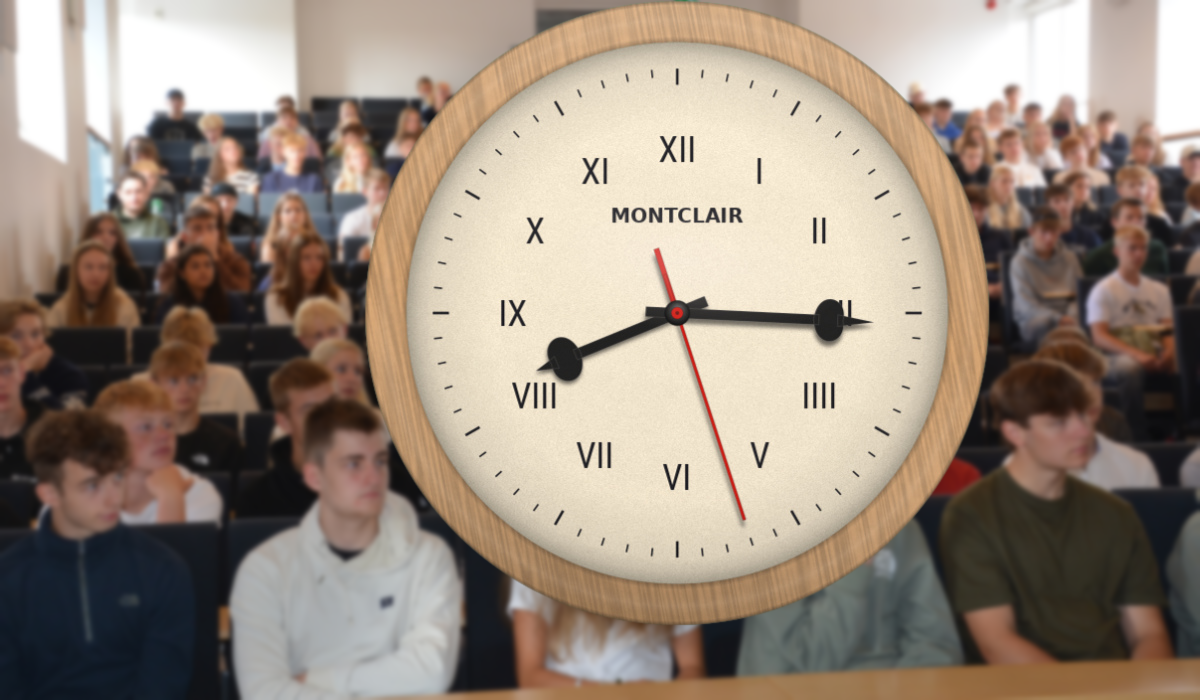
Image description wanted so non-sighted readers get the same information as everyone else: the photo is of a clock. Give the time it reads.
8:15:27
